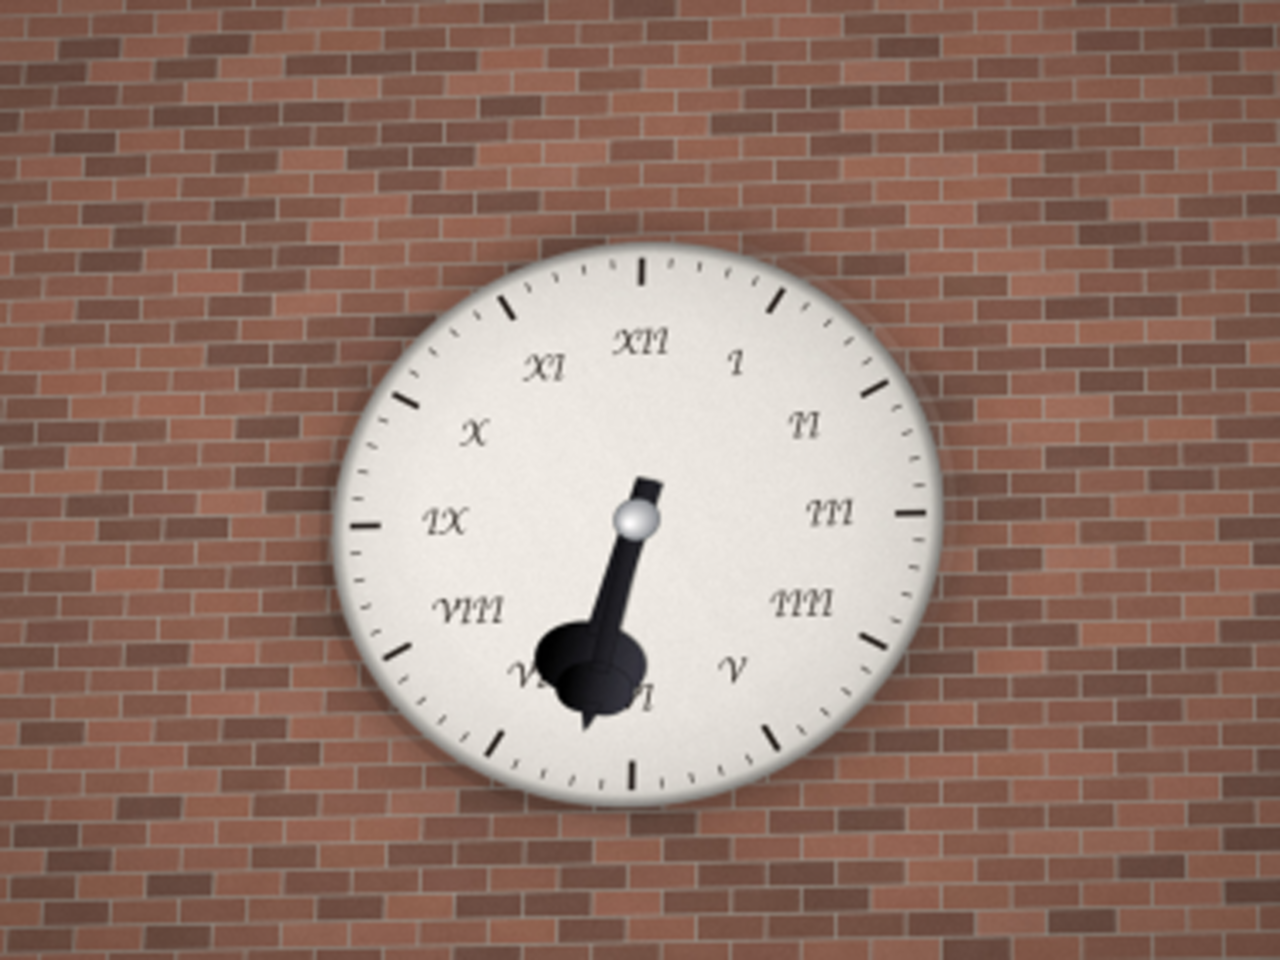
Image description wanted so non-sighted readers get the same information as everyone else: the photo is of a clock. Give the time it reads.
6:32
